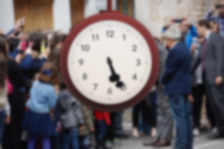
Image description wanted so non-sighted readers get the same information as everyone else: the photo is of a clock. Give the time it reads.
5:26
